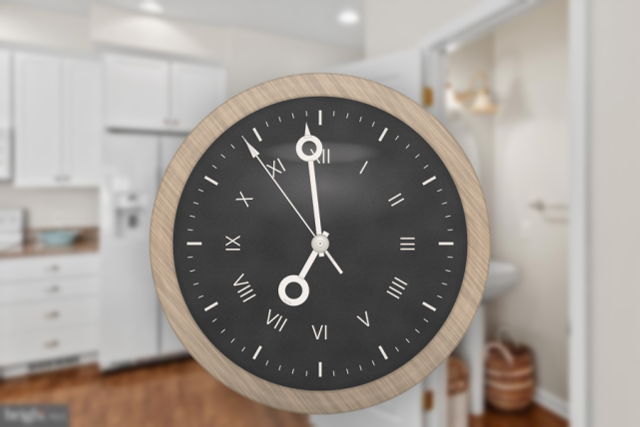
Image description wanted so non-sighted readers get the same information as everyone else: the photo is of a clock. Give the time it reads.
6:58:54
